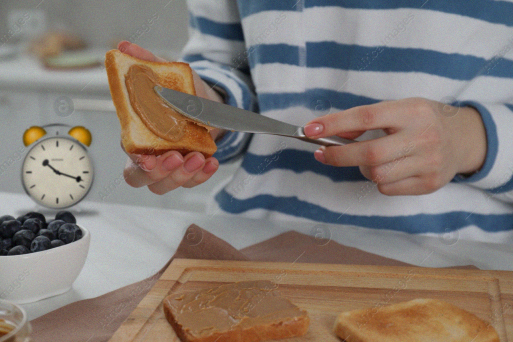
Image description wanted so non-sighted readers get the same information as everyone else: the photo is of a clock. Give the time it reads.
10:18
